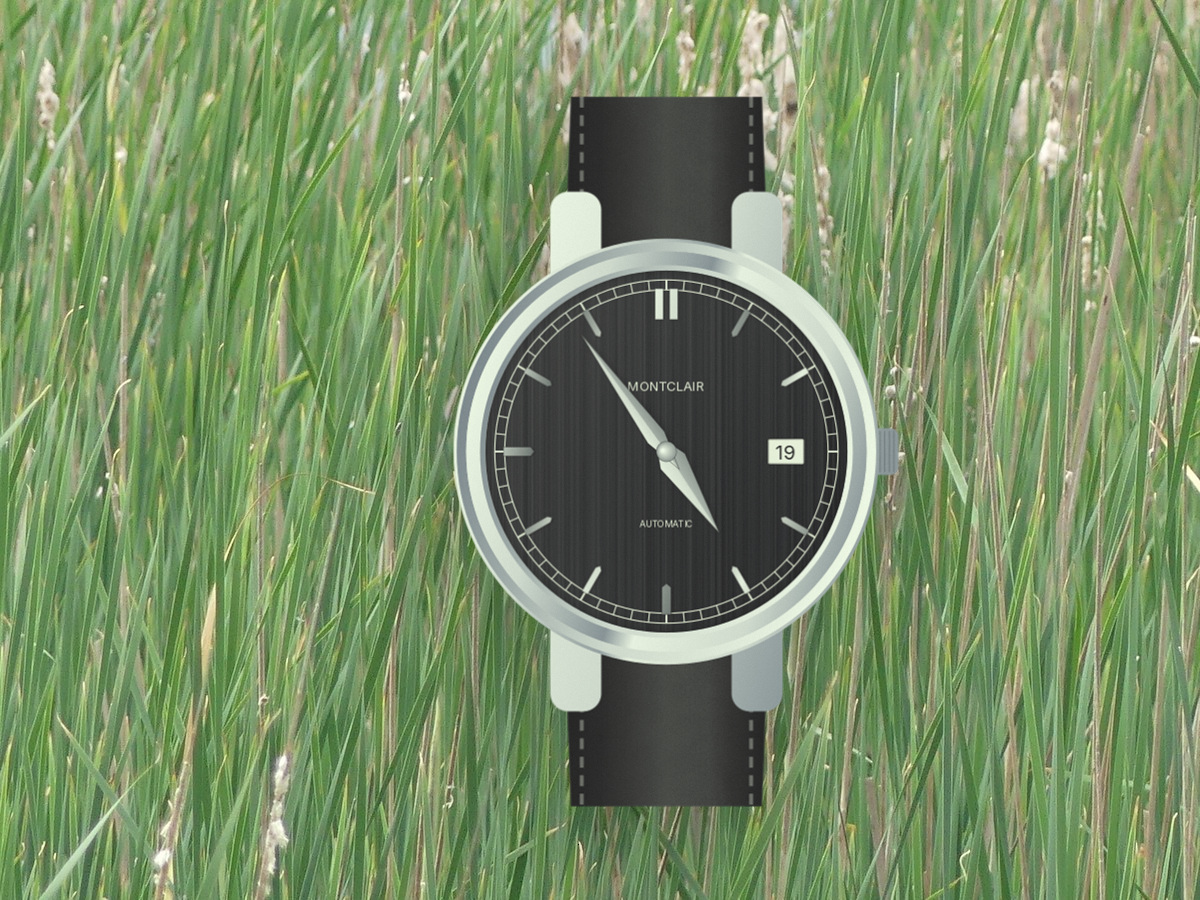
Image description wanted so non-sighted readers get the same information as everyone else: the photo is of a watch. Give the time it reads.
4:54
